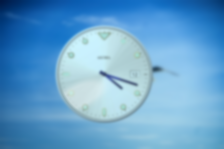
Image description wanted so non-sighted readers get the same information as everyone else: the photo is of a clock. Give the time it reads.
4:18
